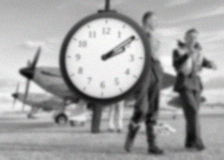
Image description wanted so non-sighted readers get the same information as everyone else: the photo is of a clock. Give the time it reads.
2:09
